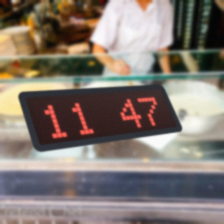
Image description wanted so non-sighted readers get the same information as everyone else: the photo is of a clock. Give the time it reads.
11:47
